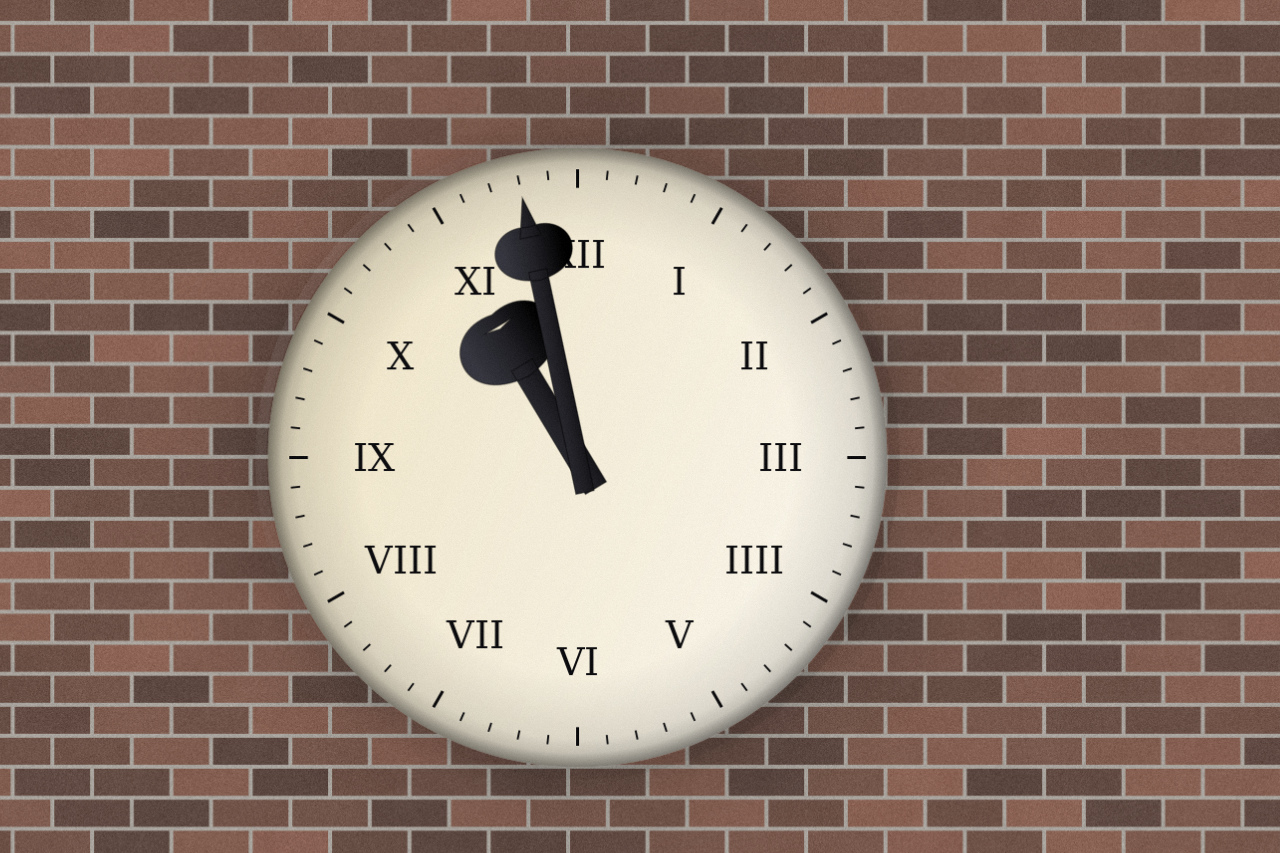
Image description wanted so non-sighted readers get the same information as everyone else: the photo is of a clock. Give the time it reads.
10:58
